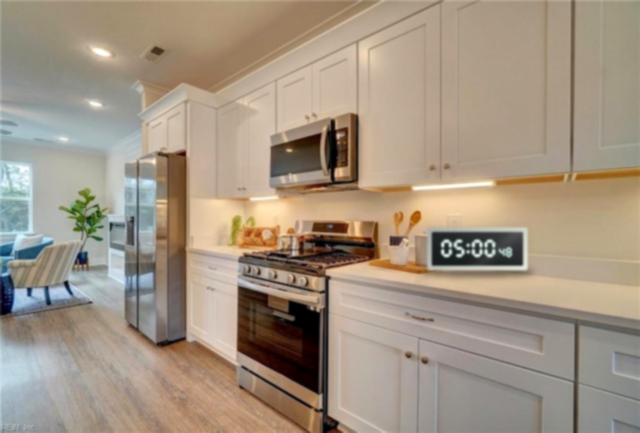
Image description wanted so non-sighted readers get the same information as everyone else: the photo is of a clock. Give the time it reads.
5:00
